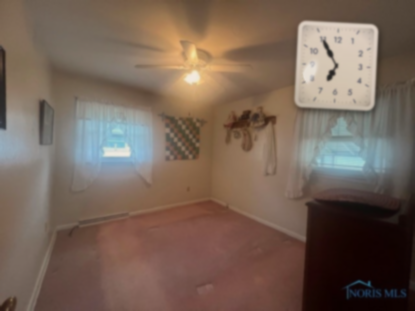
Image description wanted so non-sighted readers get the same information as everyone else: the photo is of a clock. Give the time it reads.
6:55
